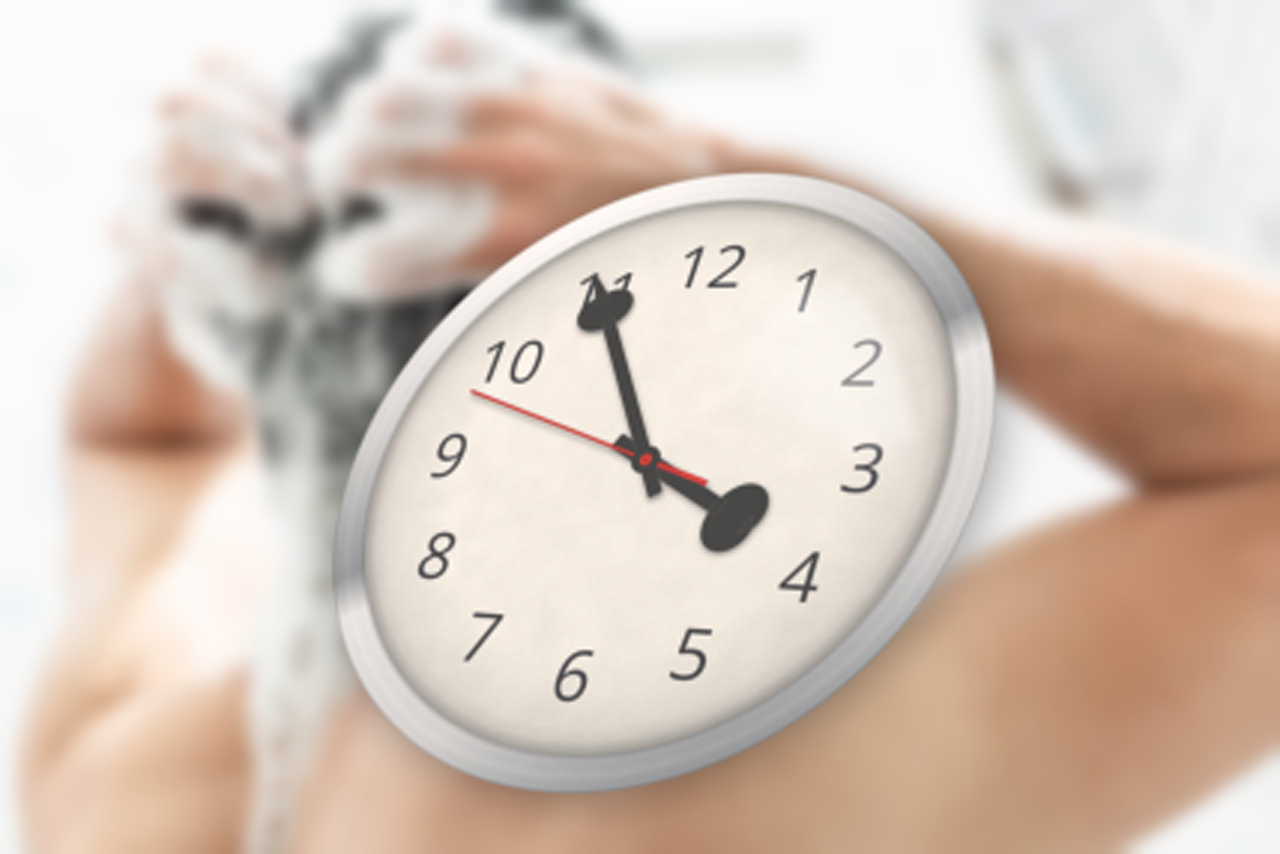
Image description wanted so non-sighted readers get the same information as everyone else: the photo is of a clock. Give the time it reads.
3:54:48
